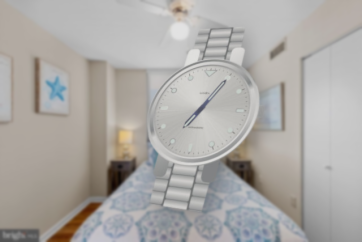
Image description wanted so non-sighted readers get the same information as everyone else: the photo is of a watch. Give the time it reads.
7:05
